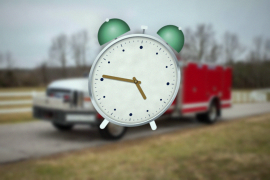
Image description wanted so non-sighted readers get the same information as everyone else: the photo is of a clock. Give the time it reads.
4:46
